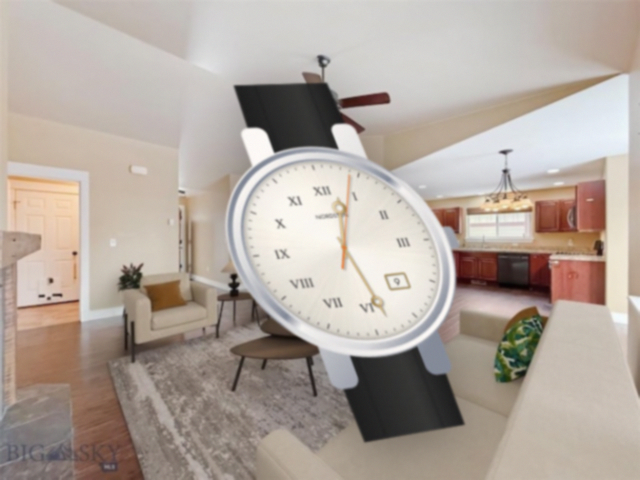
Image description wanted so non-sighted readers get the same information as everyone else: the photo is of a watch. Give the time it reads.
12:28:04
